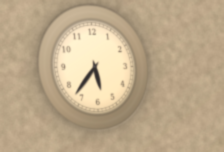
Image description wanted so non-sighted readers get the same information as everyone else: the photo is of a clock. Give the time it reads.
5:37
